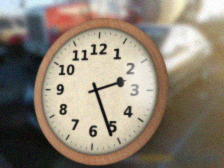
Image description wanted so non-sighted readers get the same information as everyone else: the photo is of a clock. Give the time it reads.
2:26
